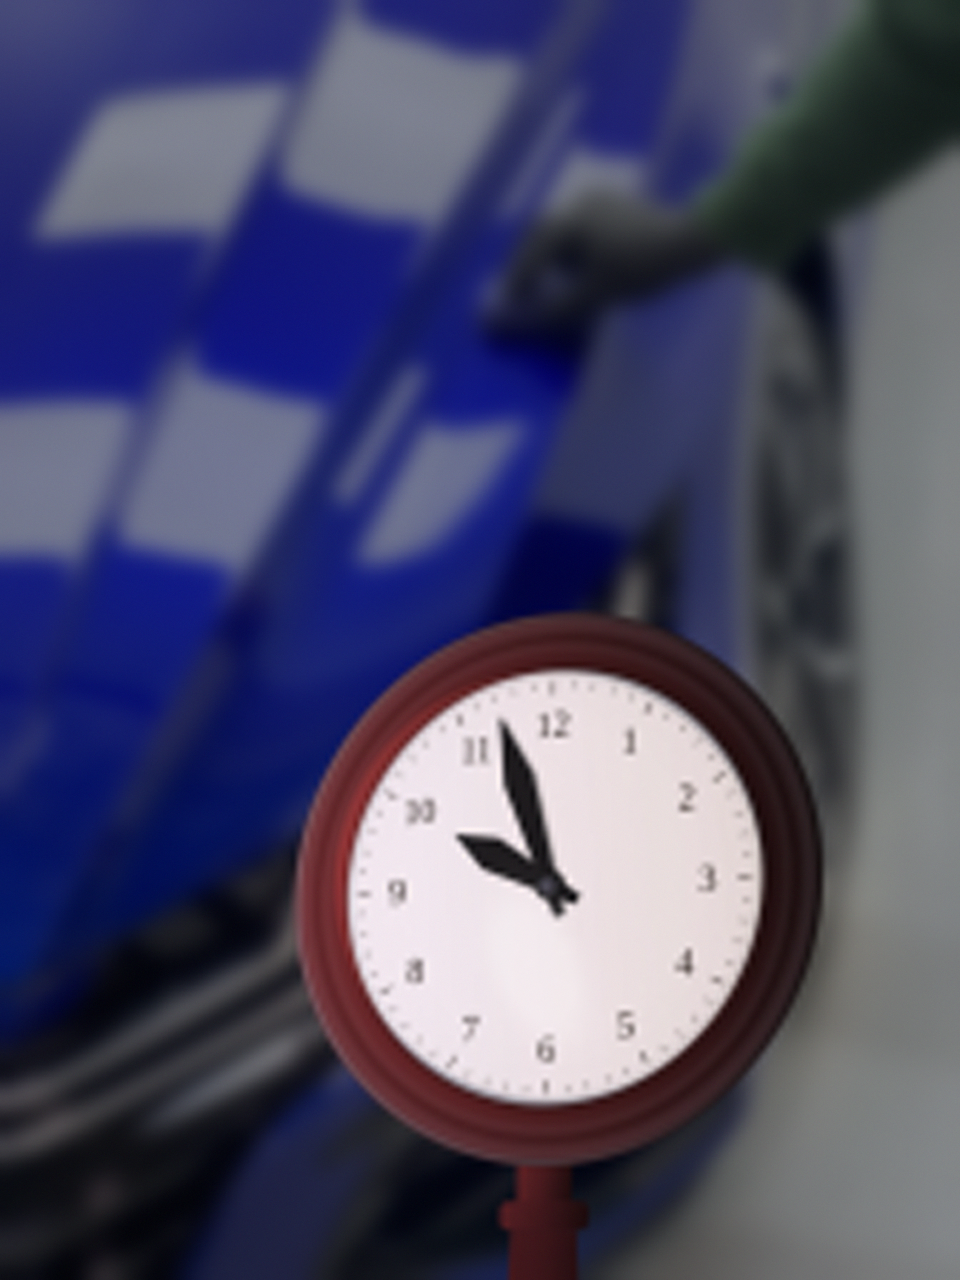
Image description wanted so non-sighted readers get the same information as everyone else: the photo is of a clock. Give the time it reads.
9:57
